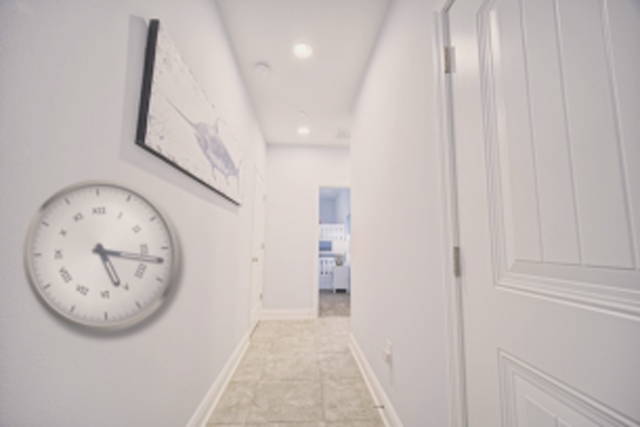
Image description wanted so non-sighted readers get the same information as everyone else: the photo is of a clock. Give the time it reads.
5:17
